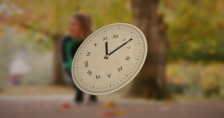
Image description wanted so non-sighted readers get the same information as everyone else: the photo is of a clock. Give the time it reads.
11:07
